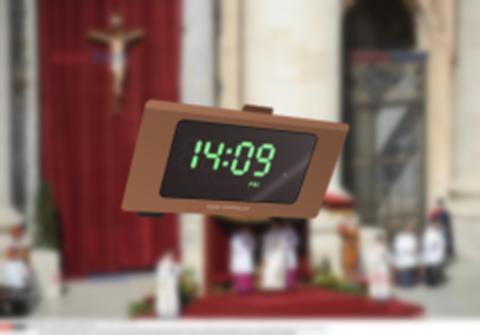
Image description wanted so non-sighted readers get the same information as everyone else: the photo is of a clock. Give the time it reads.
14:09
